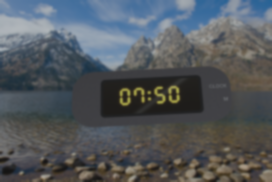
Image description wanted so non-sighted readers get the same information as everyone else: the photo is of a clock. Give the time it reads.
7:50
